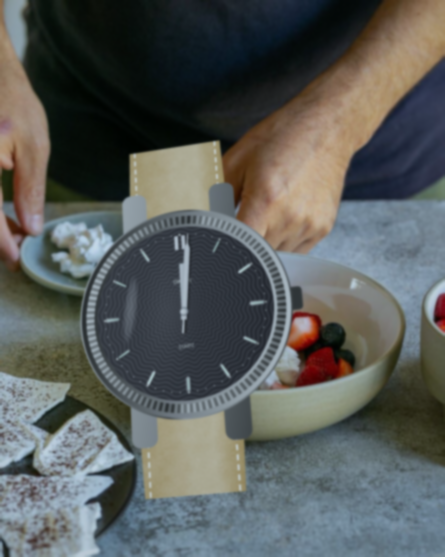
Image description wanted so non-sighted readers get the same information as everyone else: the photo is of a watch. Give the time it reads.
12:01:01
